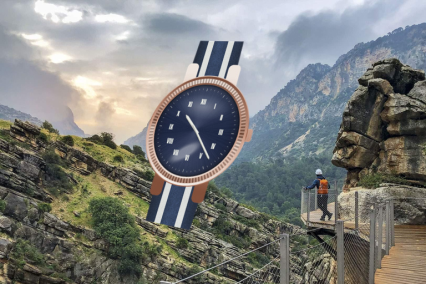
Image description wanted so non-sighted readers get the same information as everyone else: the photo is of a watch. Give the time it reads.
10:23
